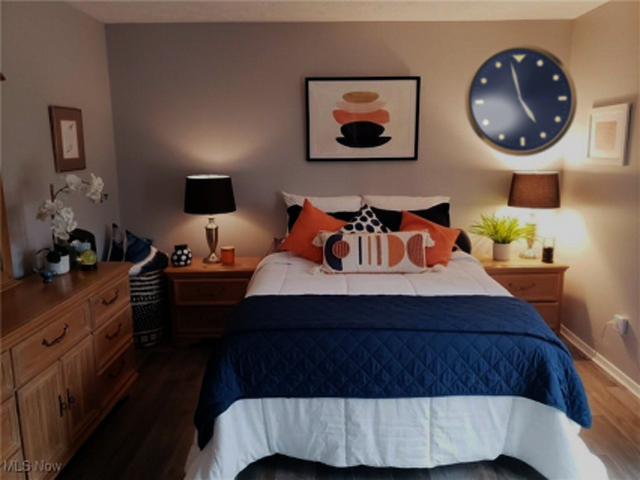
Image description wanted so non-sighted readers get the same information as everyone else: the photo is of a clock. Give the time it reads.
4:58
